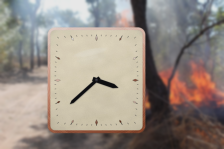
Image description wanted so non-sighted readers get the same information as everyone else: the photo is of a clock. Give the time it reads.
3:38
